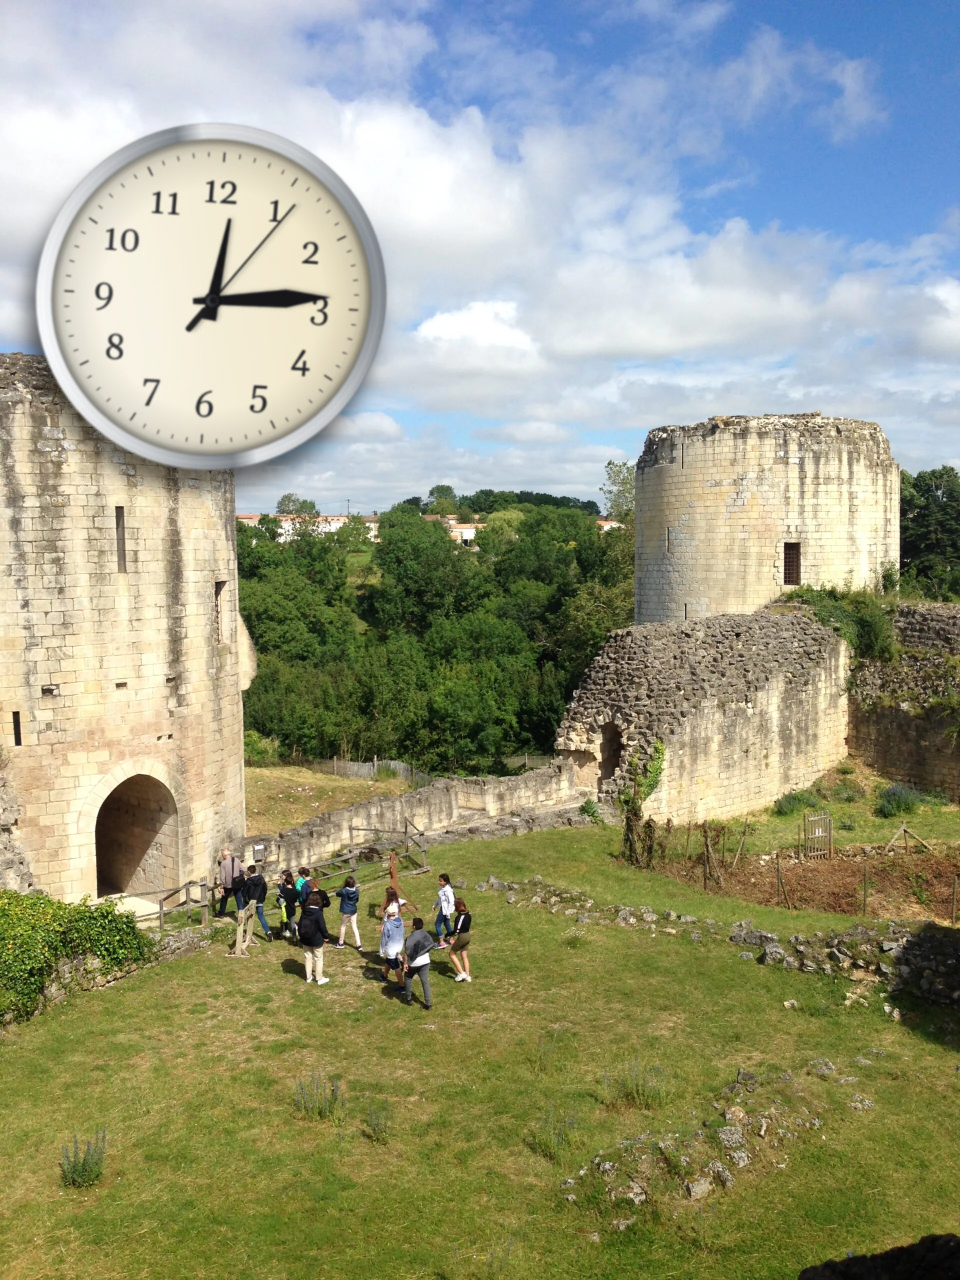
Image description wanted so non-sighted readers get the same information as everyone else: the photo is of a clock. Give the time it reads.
12:14:06
